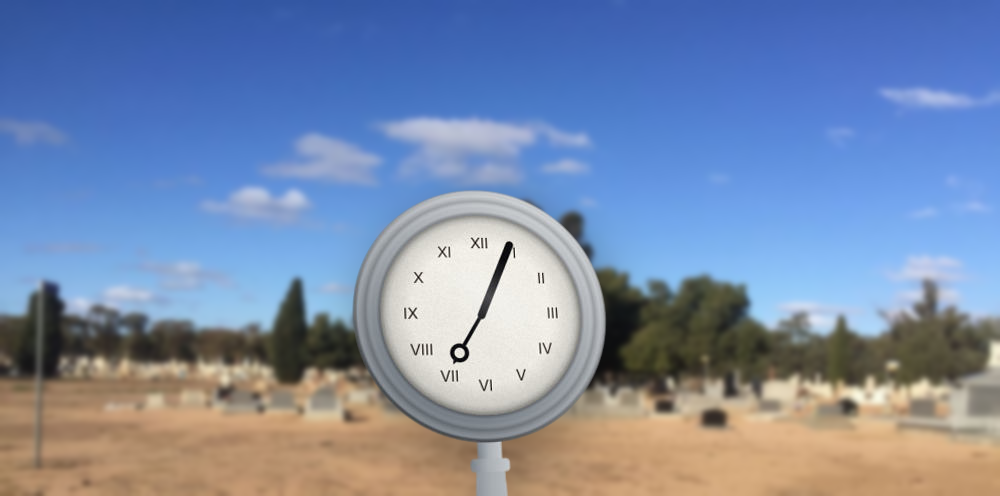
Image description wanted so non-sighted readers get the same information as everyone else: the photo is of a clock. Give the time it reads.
7:04
